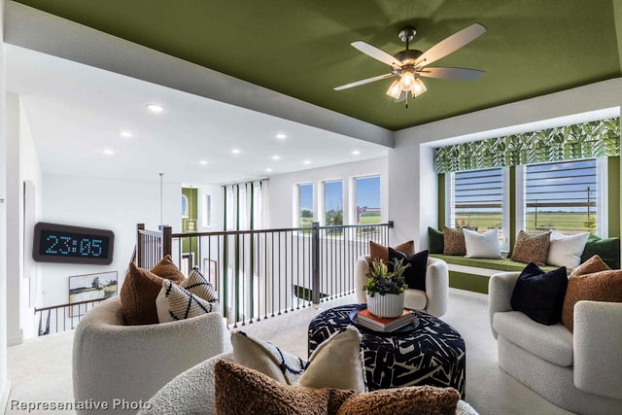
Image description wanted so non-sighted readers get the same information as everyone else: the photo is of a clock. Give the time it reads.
23:05
